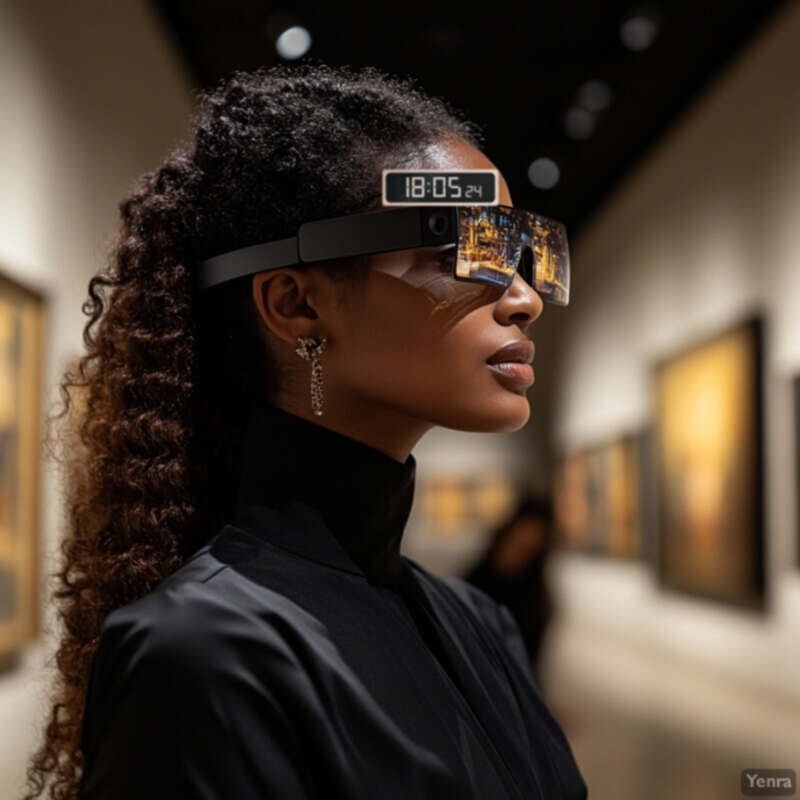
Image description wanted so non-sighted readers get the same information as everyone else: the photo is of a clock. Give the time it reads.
18:05:24
